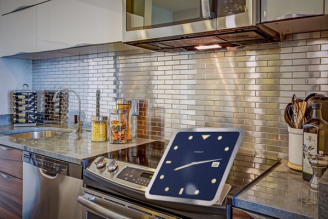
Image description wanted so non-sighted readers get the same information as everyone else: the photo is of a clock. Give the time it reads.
8:13
